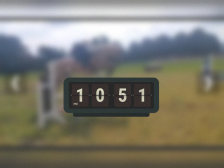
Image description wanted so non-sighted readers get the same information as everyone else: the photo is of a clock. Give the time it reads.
10:51
